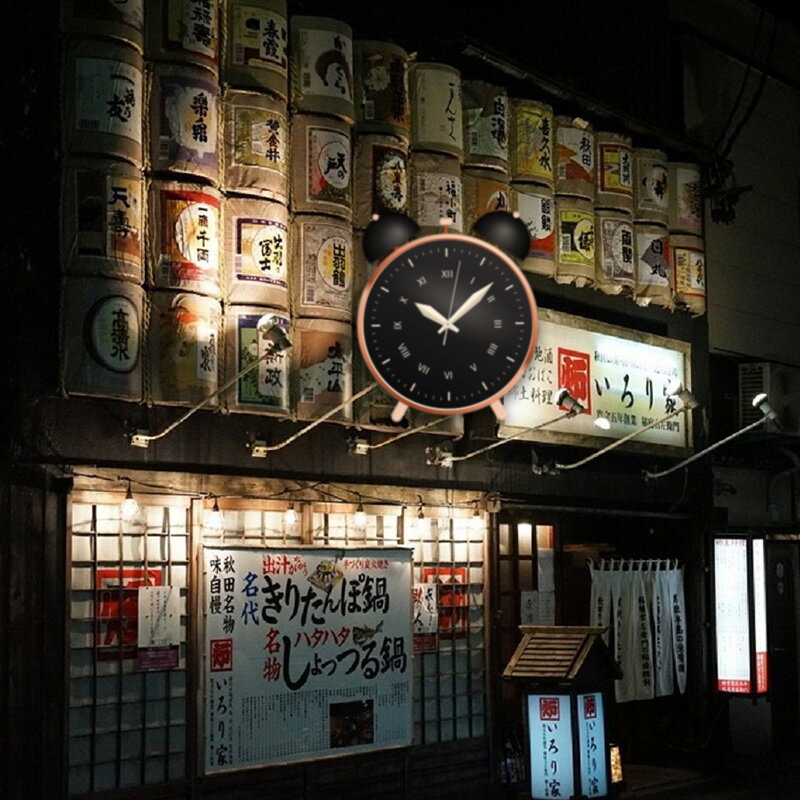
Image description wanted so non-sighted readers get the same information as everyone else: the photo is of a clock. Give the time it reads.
10:08:02
